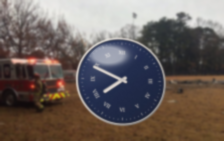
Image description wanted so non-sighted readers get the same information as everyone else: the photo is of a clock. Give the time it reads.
7:49
